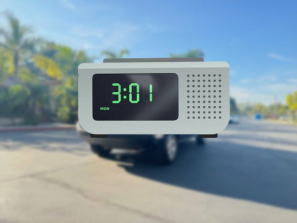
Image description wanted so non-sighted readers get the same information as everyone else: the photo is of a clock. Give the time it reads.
3:01
